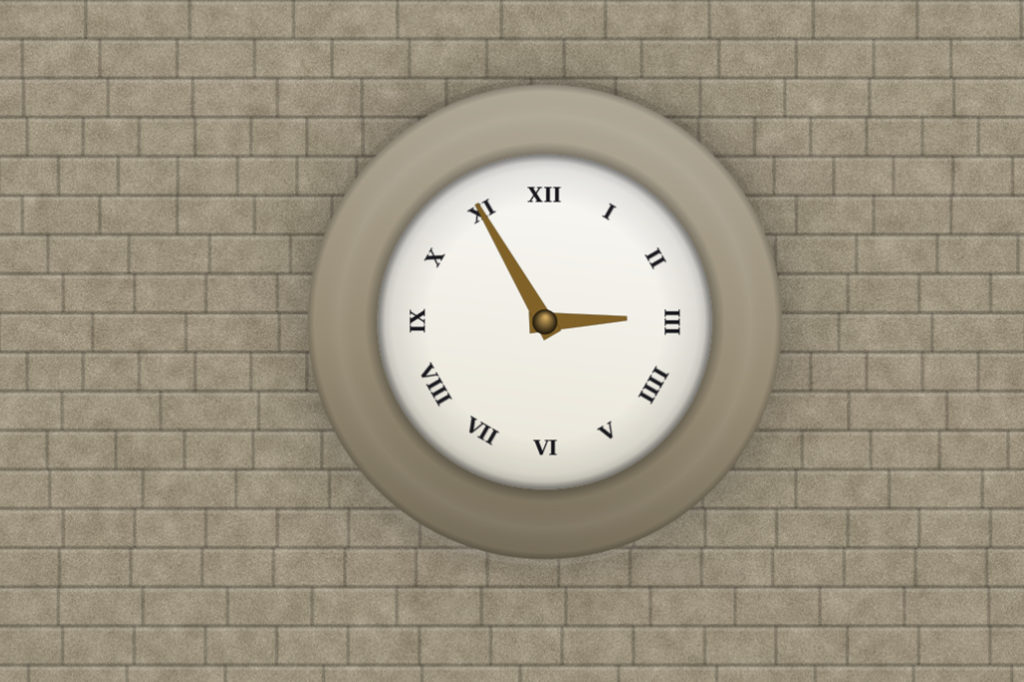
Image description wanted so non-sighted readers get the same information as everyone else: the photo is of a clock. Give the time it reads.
2:55
